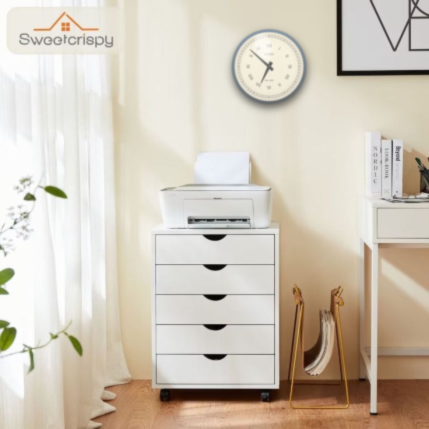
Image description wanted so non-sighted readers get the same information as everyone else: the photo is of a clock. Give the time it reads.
6:52
